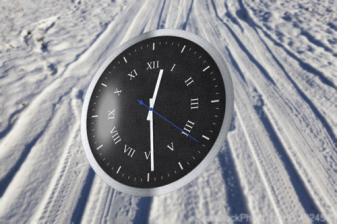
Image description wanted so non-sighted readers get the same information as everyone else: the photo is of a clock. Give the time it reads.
12:29:21
